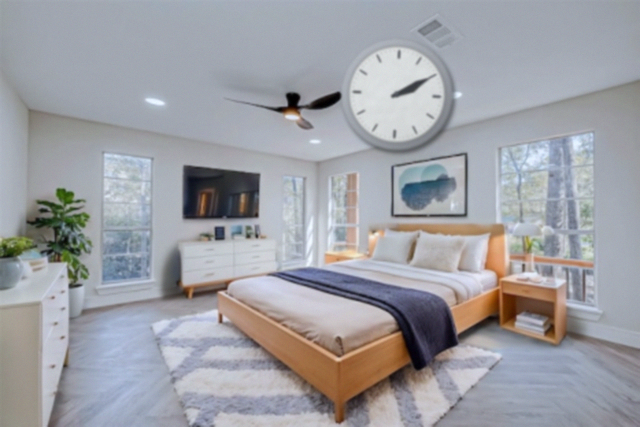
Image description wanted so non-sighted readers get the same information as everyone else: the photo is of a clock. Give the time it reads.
2:10
